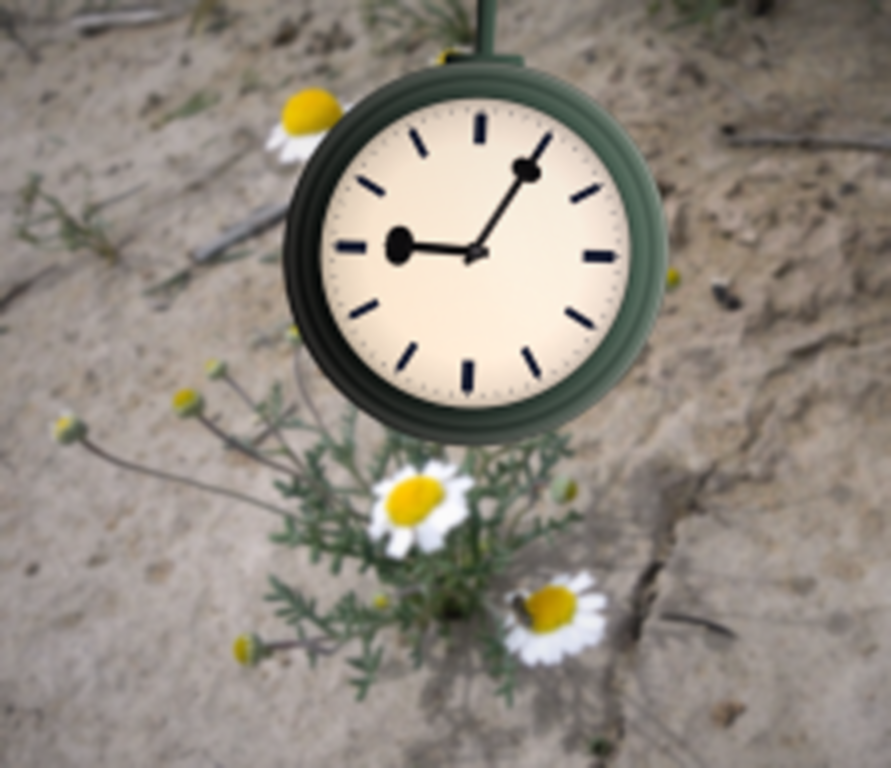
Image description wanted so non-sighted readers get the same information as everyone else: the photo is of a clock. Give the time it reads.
9:05
